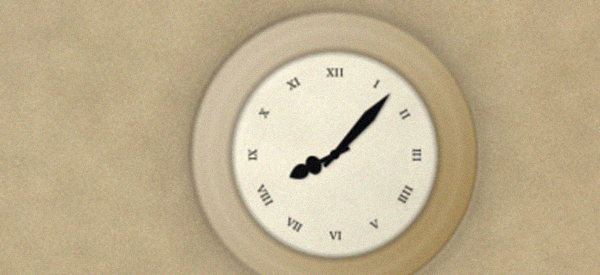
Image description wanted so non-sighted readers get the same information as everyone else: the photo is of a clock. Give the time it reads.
8:07
